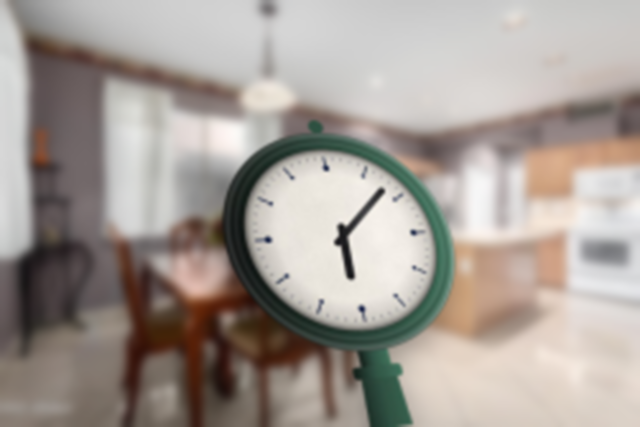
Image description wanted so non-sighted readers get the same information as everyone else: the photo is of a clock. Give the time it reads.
6:08
